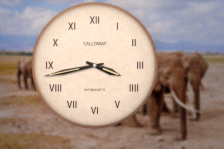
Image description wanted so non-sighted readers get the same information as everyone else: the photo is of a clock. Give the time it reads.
3:43
